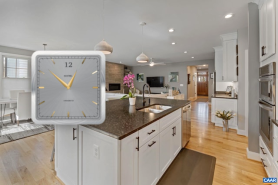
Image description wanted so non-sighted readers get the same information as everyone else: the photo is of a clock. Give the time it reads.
12:52
